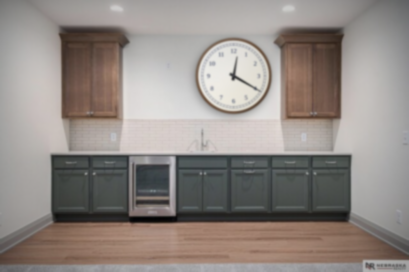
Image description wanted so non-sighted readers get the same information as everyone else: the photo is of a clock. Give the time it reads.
12:20
